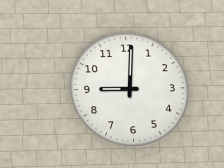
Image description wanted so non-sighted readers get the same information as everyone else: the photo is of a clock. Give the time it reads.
9:01
